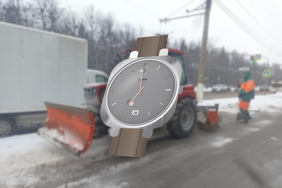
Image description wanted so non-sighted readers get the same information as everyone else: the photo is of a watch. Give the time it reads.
6:59
